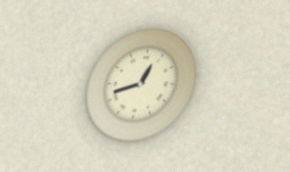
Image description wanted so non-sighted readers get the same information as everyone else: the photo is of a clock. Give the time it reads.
12:42
